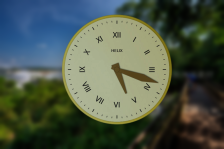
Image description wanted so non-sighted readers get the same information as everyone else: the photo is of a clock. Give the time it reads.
5:18
